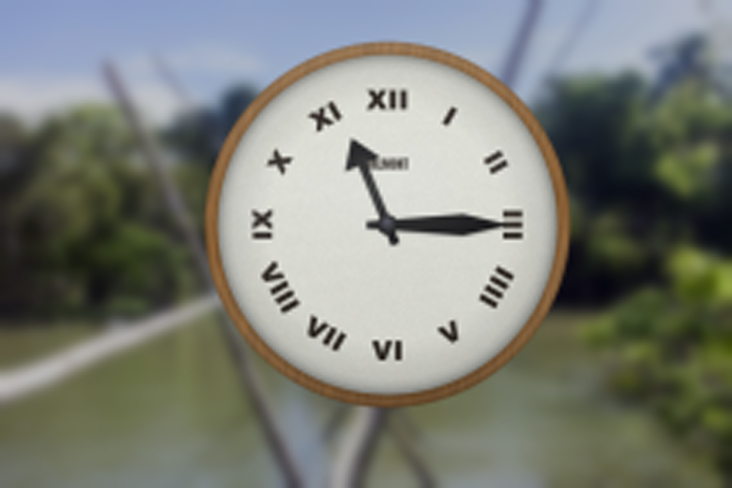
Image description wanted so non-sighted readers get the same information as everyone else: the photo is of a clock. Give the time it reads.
11:15
